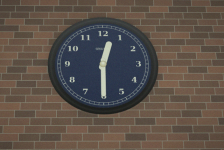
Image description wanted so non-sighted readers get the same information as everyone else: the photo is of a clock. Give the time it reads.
12:30
